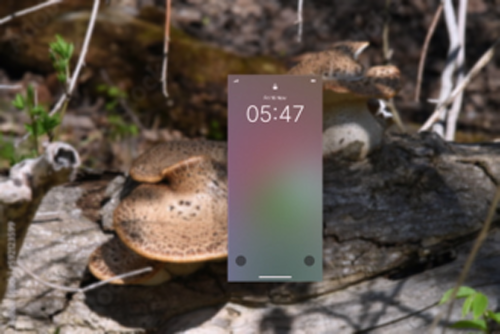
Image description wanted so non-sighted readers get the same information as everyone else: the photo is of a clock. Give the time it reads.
5:47
